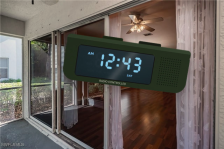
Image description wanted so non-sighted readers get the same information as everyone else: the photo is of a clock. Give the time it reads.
12:43
